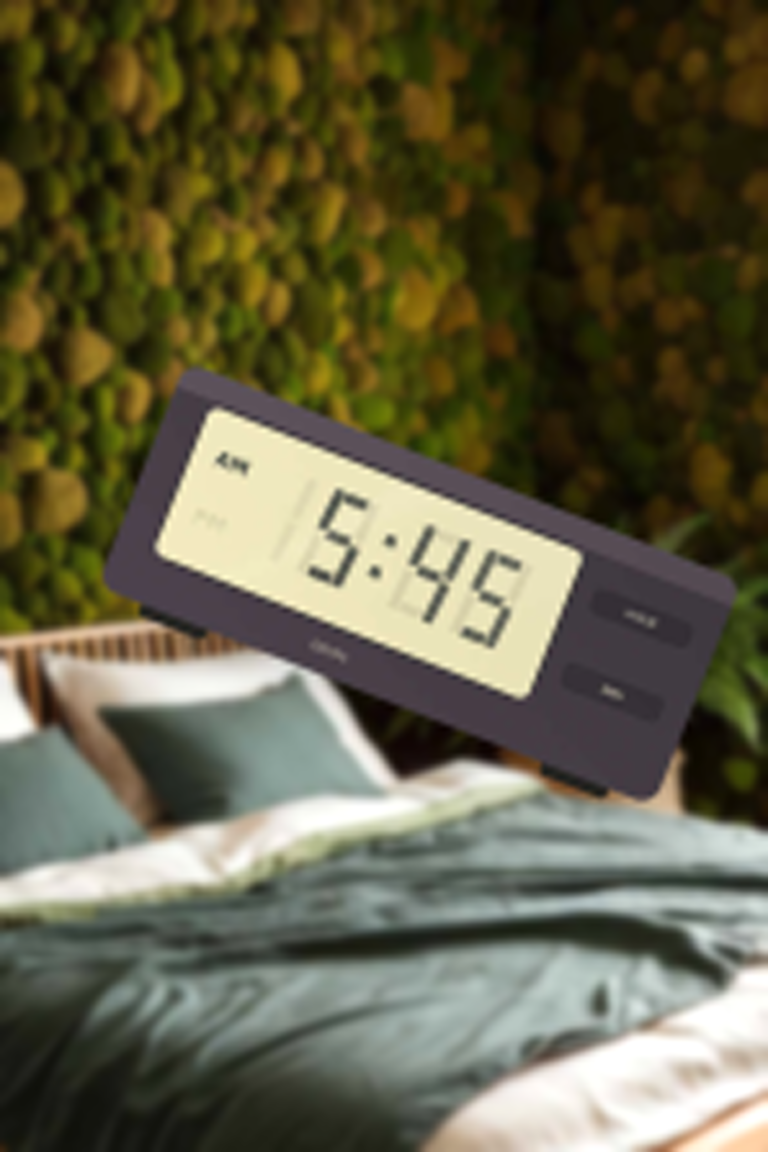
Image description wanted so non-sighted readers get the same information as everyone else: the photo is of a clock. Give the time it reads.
5:45
